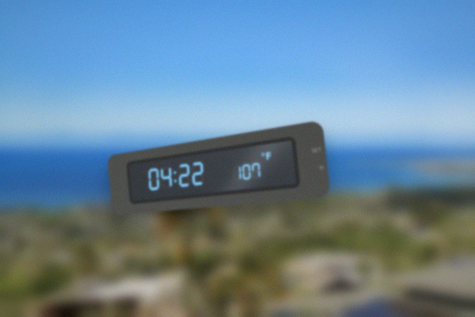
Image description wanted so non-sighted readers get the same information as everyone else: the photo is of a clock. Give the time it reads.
4:22
